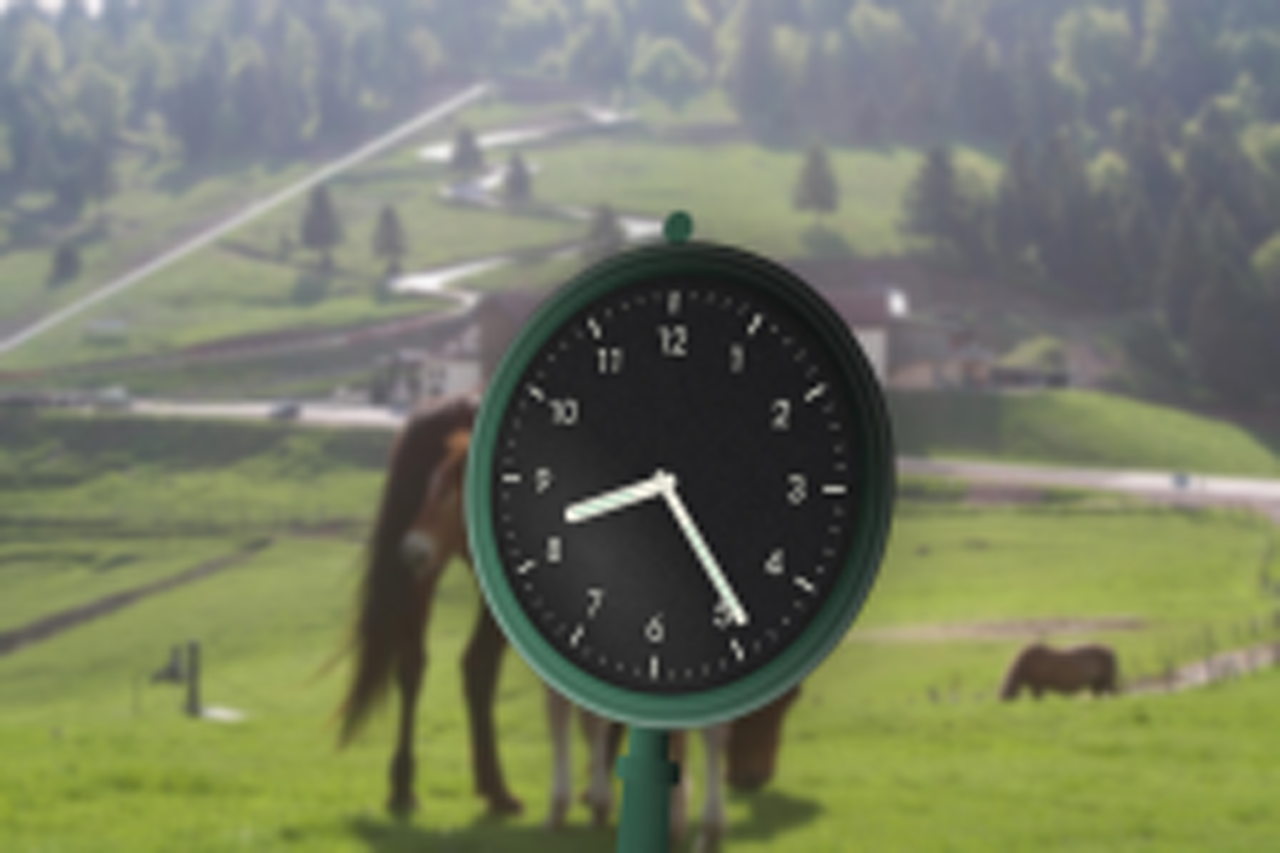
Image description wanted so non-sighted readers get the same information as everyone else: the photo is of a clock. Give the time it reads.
8:24
